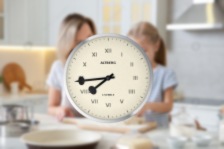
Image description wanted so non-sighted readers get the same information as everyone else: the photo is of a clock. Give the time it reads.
7:44
